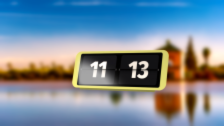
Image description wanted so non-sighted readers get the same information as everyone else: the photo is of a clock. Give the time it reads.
11:13
